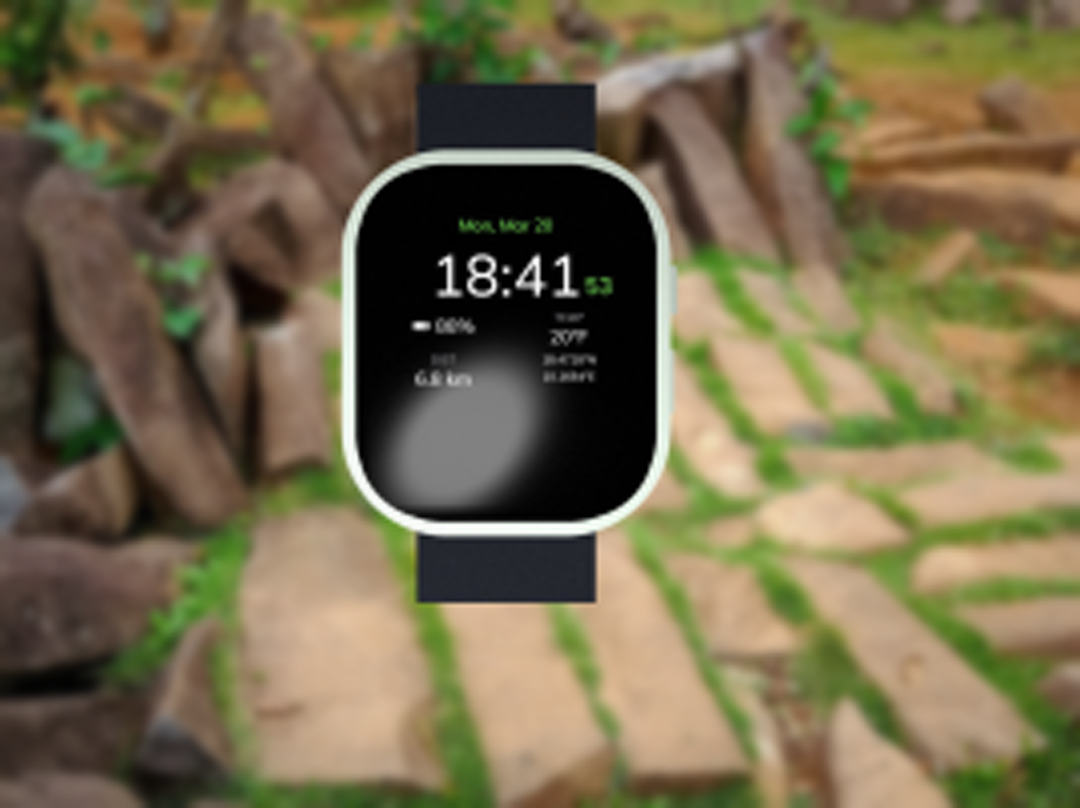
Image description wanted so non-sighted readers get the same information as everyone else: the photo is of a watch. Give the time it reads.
18:41
